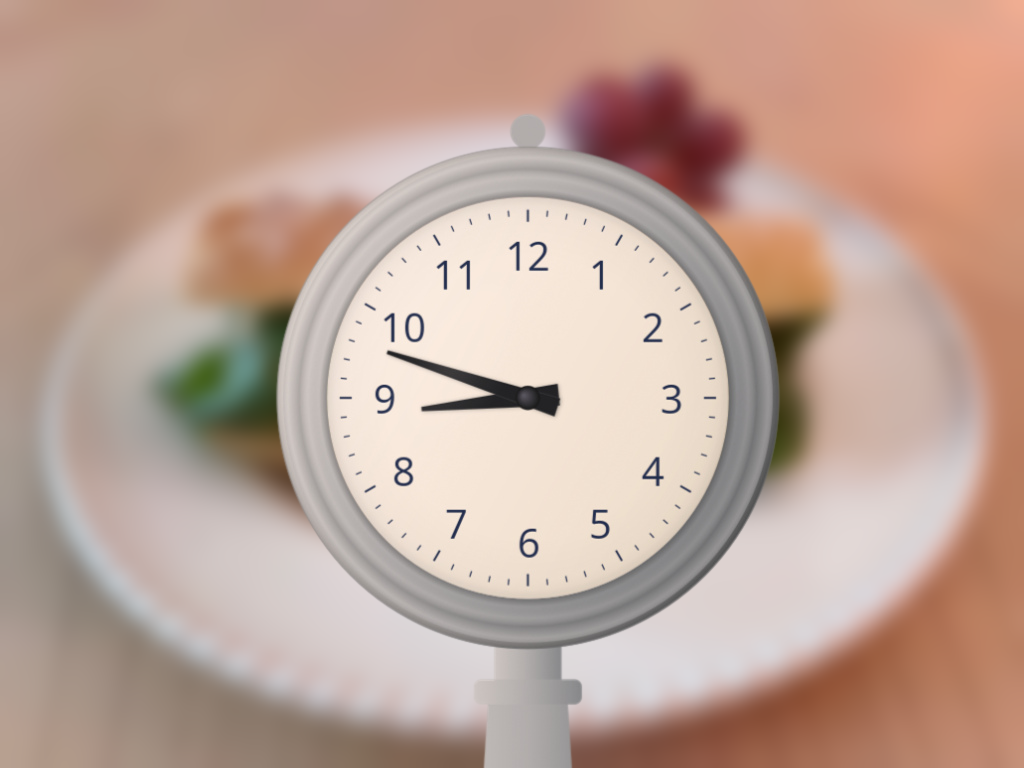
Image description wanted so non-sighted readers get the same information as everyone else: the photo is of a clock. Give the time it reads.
8:48
